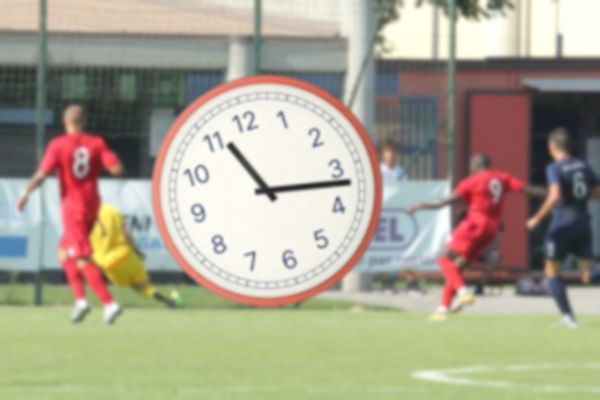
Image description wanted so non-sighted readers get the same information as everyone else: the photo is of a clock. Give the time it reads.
11:17
